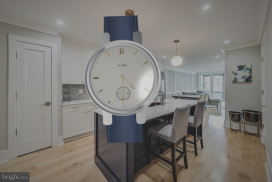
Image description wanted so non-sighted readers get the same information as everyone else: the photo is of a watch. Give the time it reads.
4:30
